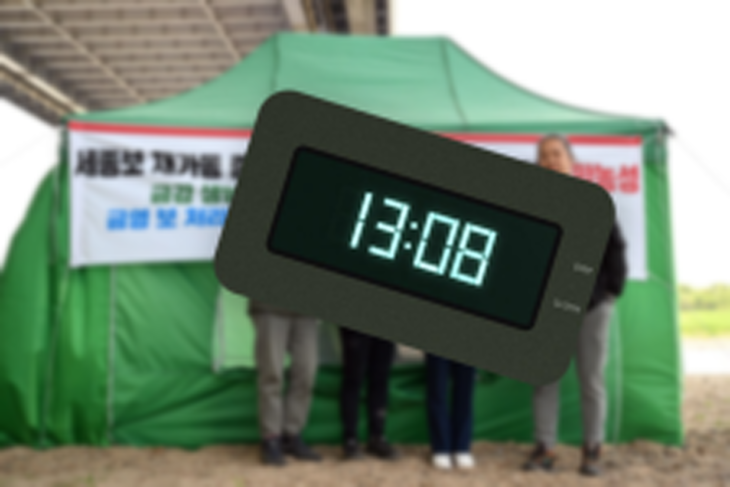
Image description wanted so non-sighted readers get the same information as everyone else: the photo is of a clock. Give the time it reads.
13:08
